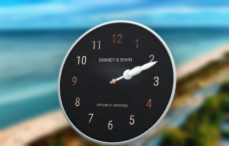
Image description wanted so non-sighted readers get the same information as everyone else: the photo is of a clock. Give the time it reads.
2:11
